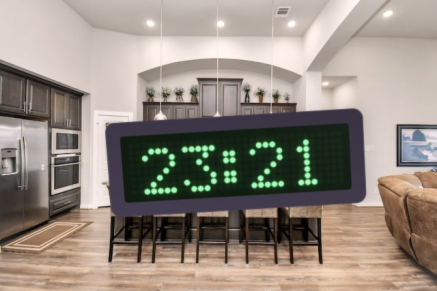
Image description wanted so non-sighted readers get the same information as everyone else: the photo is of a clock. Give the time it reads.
23:21
